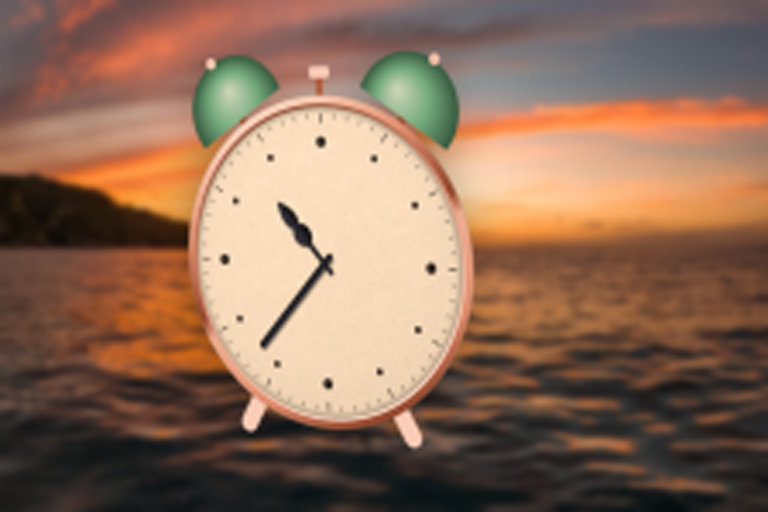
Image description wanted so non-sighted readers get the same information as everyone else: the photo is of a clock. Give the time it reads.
10:37
